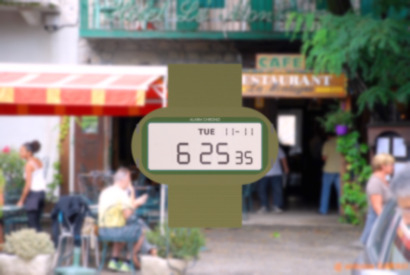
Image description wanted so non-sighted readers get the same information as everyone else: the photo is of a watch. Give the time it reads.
6:25:35
